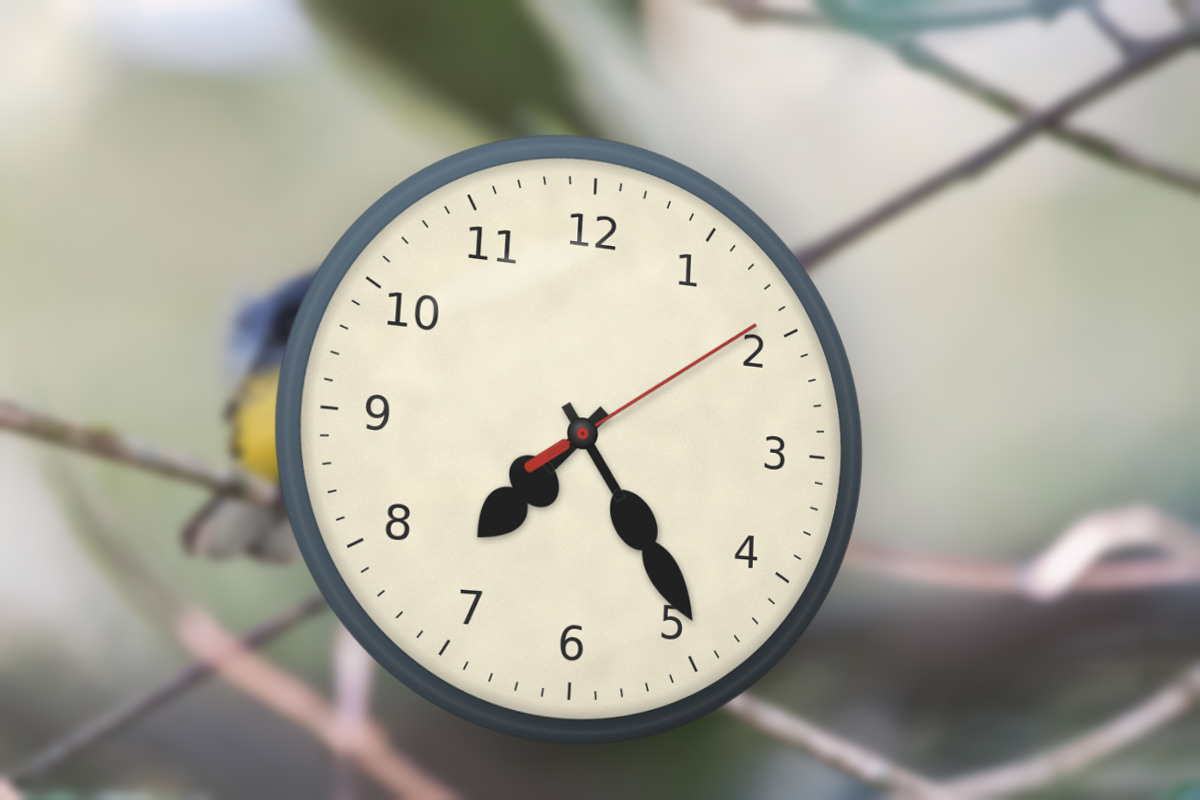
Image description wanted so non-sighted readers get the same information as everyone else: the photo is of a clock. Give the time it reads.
7:24:09
